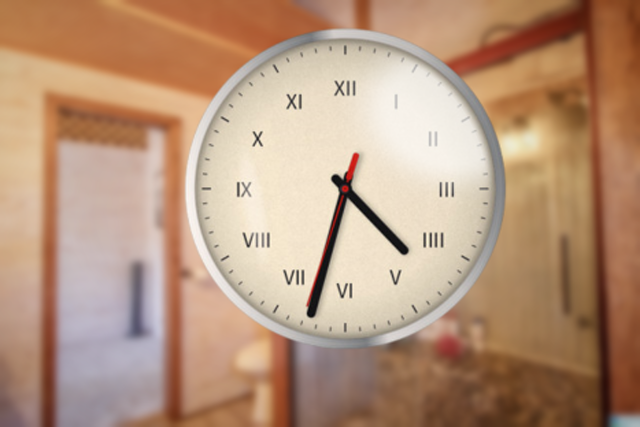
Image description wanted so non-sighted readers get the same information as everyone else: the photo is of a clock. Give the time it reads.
4:32:33
